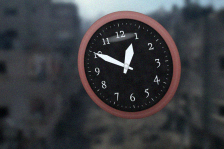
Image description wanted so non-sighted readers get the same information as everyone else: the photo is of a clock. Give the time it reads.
12:50
